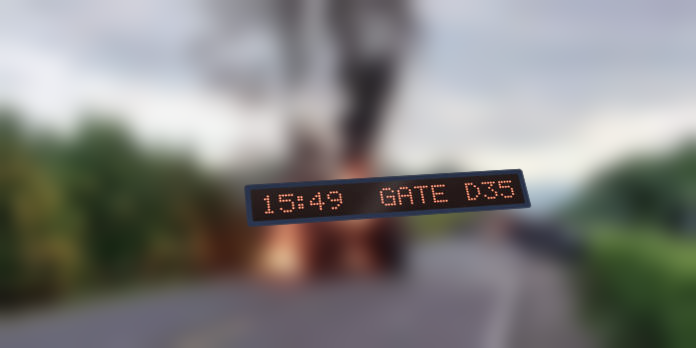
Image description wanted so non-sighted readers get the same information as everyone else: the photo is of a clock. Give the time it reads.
15:49
